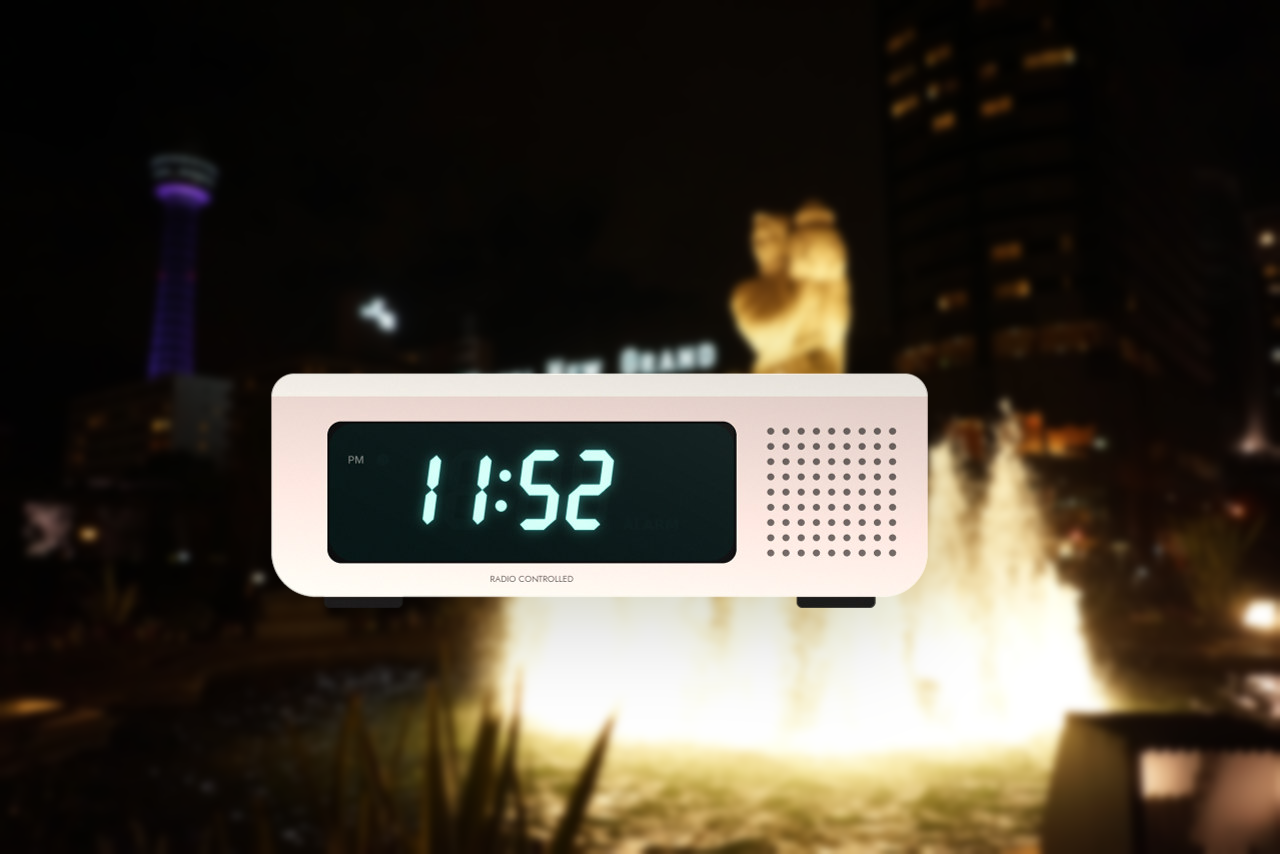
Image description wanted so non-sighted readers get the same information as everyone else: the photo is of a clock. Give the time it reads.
11:52
